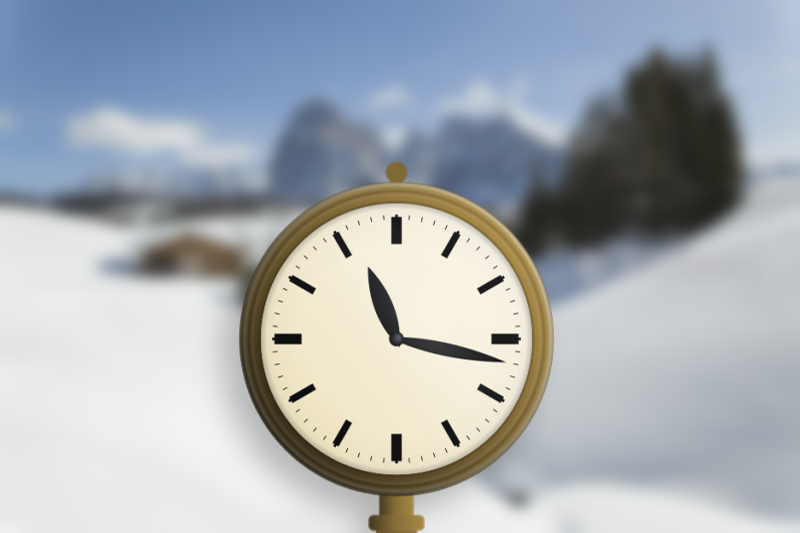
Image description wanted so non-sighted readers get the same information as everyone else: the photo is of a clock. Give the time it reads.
11:17
